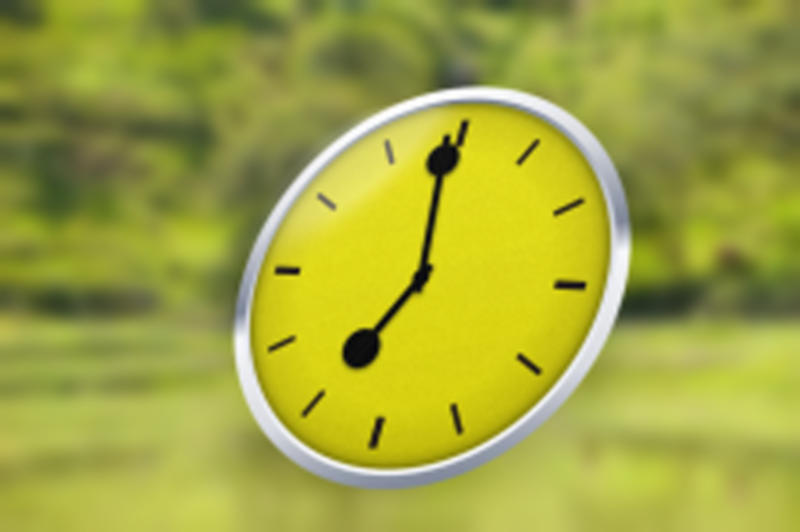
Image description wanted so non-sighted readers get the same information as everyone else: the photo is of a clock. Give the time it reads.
6:59
